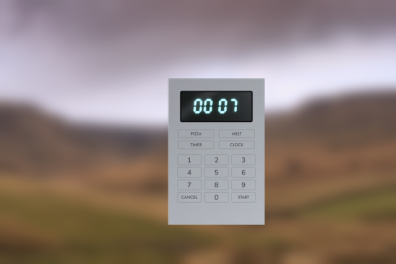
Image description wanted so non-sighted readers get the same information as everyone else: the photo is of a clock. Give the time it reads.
0:07
